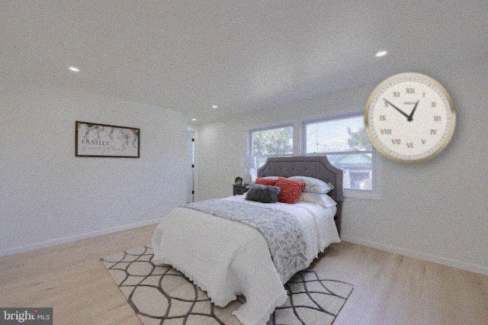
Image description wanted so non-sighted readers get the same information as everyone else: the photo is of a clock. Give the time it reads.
12:51
